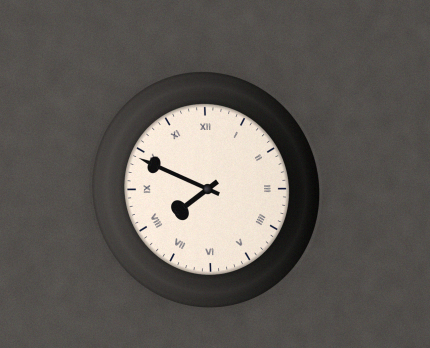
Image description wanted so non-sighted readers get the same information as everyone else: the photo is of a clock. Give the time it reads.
7:49
